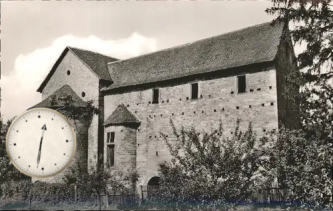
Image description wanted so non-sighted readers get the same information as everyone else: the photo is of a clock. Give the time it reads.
12:32
